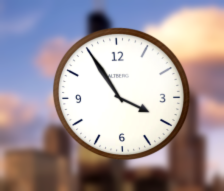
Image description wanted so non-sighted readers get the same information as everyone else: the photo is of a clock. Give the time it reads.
3:55
